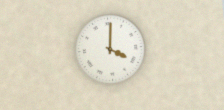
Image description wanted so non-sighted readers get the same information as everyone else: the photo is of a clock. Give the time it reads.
4:01
